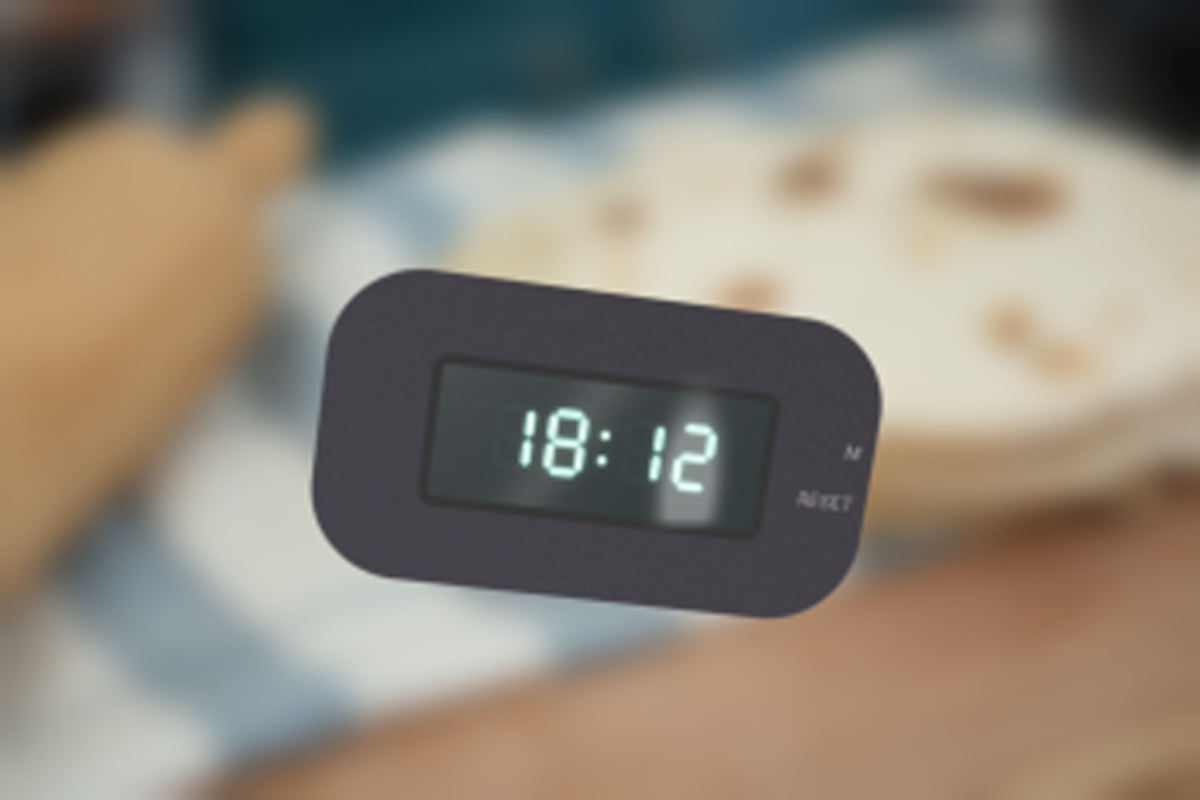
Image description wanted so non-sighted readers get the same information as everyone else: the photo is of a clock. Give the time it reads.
18:12
